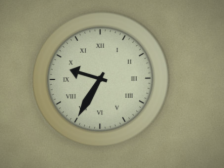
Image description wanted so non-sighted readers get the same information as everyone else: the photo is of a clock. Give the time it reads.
9:35
